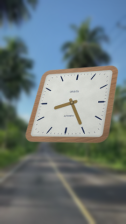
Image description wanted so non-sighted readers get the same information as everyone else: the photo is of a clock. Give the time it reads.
8:25
